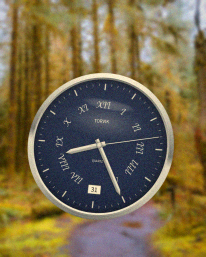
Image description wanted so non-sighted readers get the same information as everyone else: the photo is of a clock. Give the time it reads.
8:25:13
